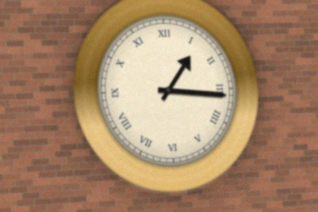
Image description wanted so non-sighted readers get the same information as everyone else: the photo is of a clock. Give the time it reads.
1:16
